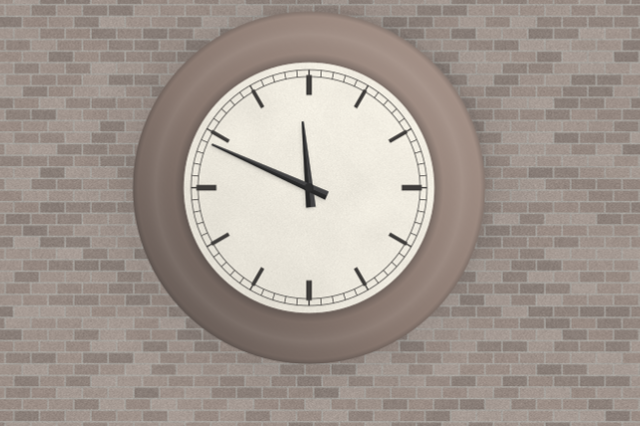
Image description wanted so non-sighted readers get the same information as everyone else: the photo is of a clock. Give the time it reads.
11:49
